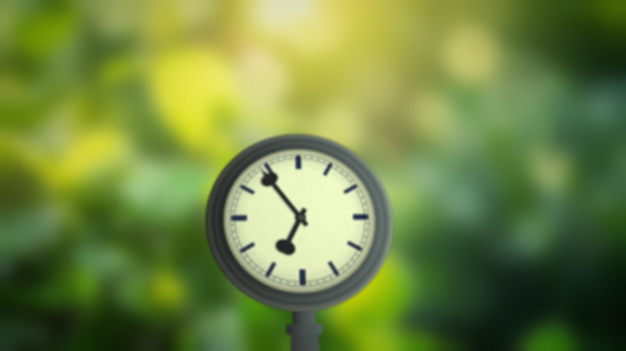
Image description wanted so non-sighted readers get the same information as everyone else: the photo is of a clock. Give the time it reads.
6:54
